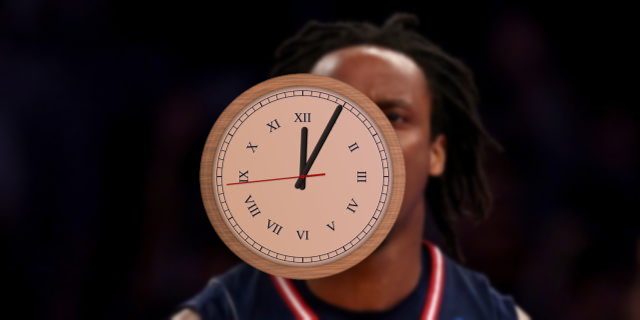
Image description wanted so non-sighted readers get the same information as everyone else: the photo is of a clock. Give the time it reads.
12:04:44
